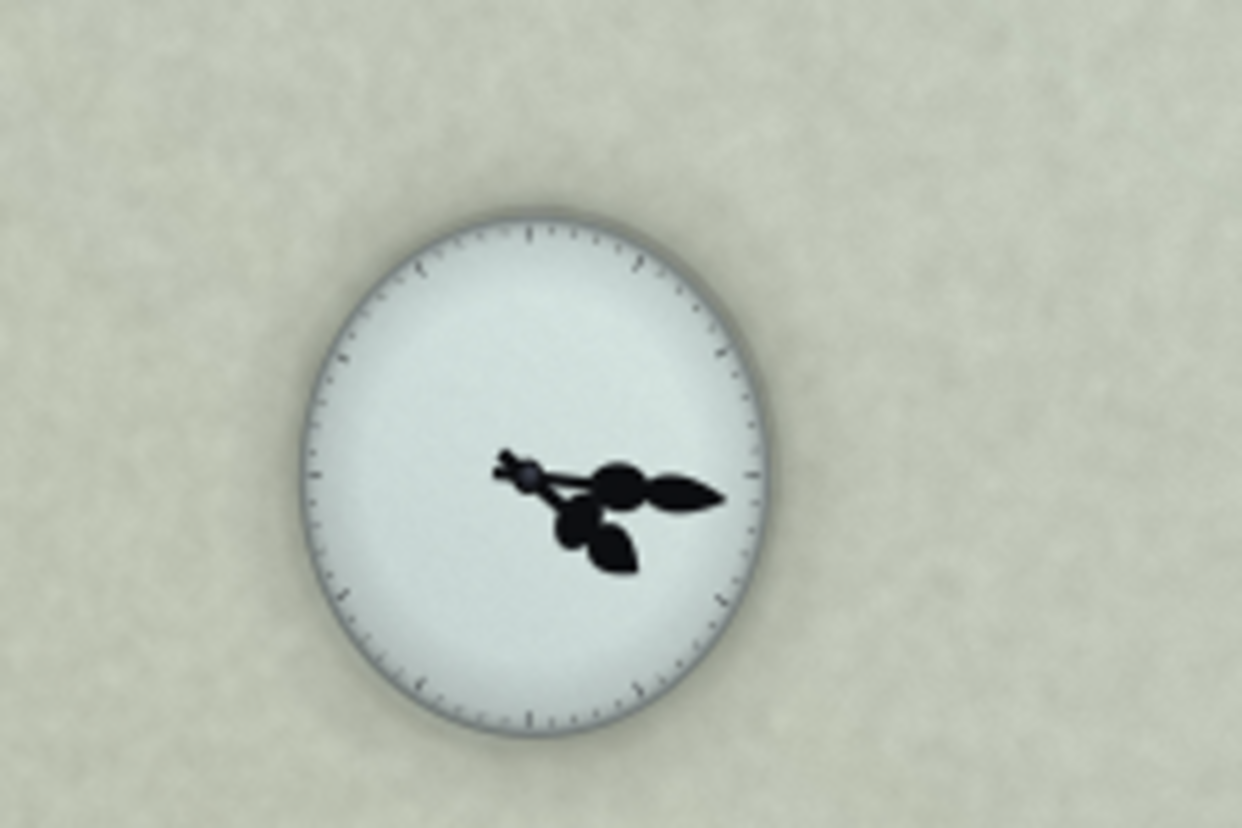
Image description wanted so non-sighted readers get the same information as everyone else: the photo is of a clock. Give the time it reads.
4:16
